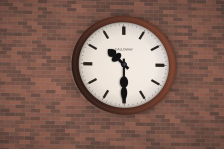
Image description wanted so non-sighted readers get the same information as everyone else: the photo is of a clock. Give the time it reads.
10:30
